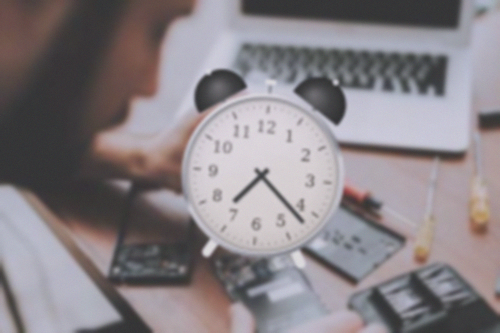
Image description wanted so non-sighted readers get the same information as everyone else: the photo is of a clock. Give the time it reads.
7:22
